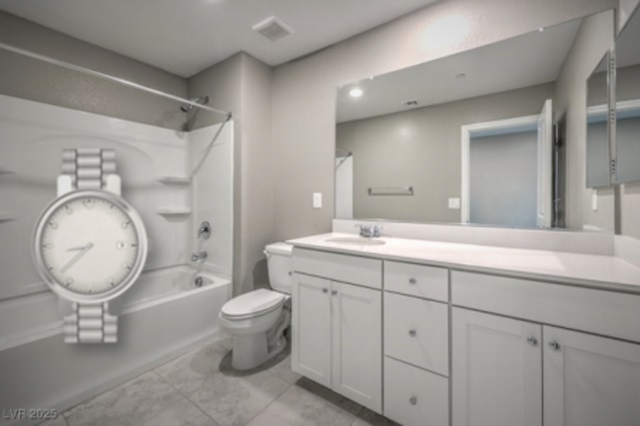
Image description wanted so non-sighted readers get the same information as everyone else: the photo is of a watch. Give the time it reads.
8:38
